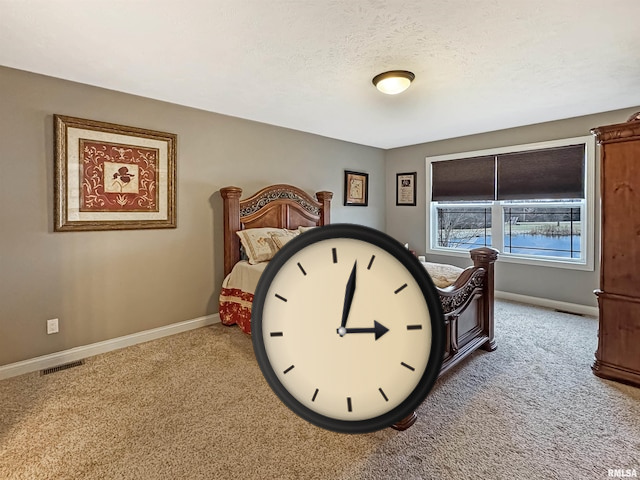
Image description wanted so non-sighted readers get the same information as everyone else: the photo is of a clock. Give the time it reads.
3:03
